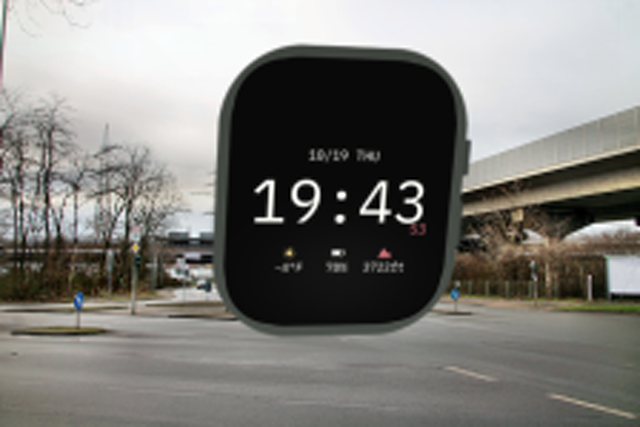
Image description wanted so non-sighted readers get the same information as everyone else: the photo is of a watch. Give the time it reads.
19:43
